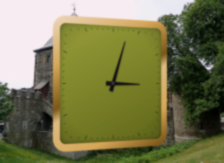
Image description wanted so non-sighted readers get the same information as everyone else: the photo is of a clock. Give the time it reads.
3:03
